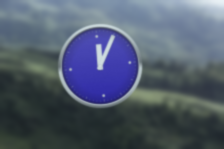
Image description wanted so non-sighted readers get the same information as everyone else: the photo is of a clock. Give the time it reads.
12:05
